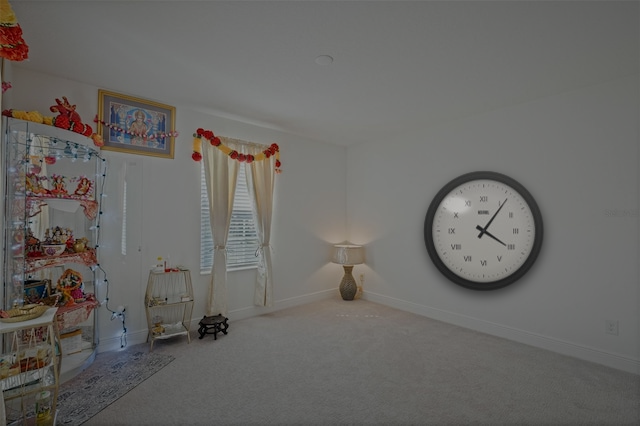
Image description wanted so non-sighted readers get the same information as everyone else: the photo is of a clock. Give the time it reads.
4:06
